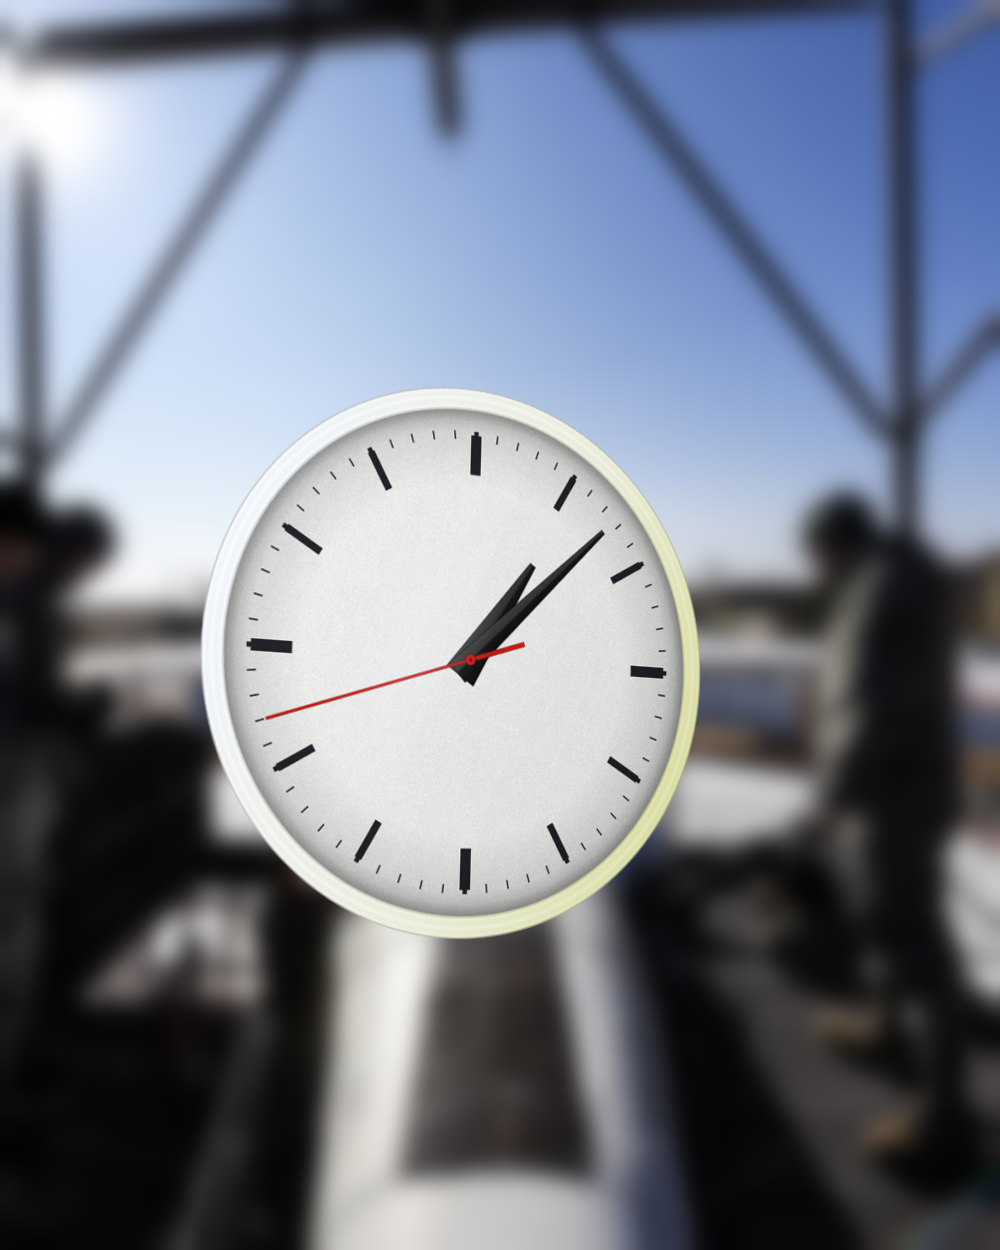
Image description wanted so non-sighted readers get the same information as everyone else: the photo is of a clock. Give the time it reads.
1:07:42
